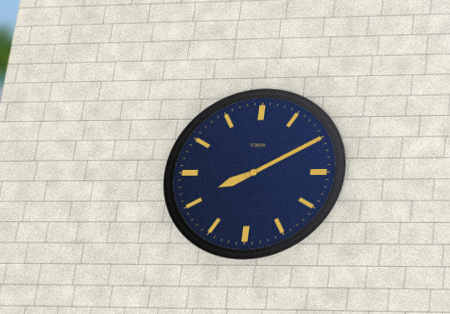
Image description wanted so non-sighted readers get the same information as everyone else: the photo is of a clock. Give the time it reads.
8:10
